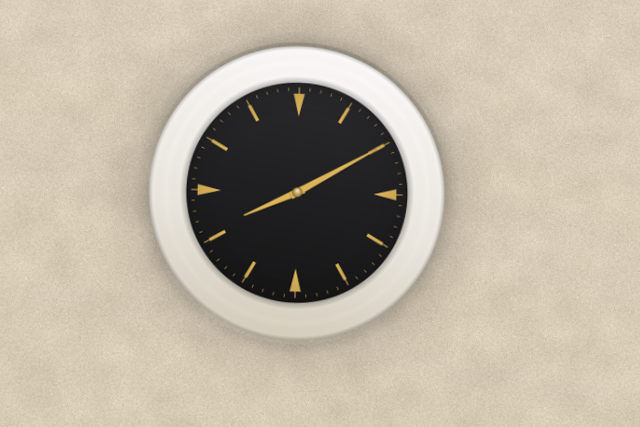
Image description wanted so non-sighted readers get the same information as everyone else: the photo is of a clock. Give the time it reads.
8:10
